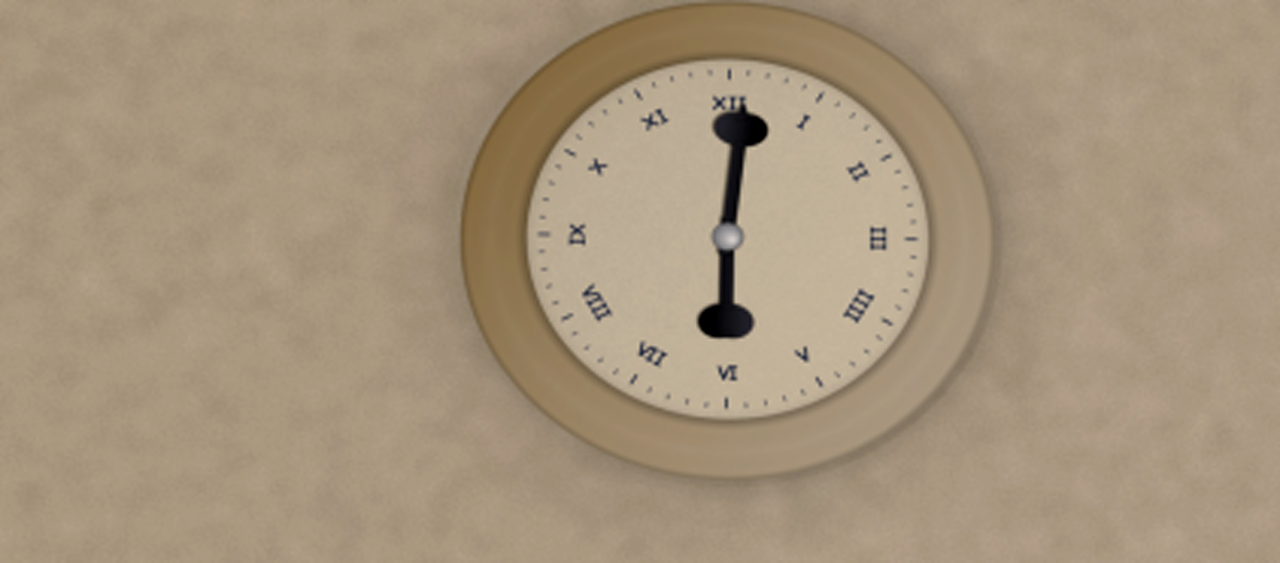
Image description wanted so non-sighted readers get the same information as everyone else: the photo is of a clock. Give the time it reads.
6:01
